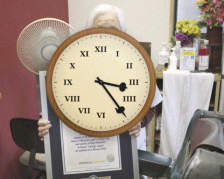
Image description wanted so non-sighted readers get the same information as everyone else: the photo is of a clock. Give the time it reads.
3:24
